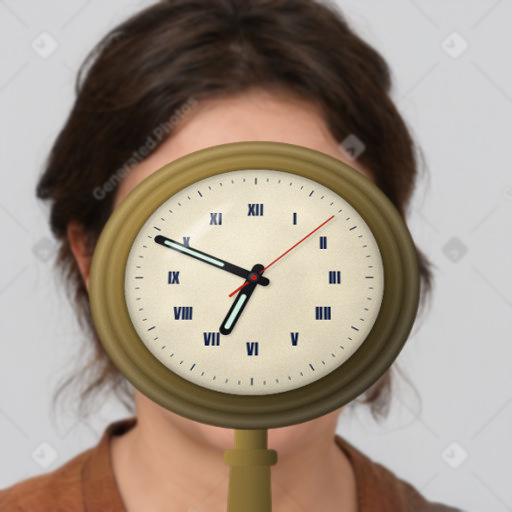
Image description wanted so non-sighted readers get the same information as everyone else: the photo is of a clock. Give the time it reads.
6:49:08
